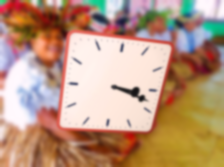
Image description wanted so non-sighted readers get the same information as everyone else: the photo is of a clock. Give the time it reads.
3:18
